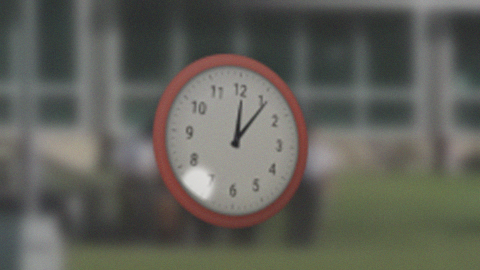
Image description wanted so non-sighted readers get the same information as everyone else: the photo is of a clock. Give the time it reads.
12:06
